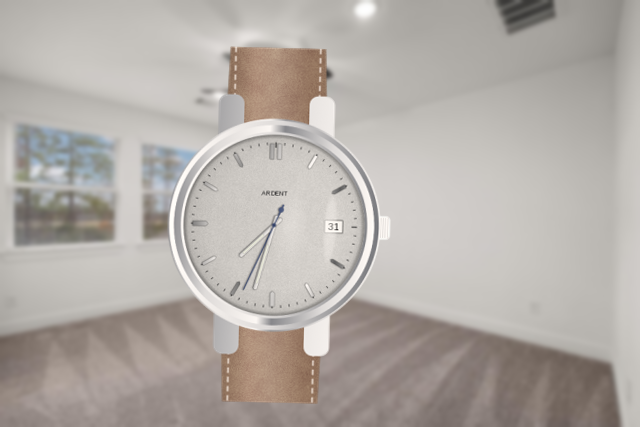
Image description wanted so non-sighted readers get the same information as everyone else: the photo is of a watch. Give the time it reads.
7:32:34
